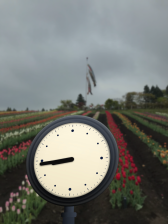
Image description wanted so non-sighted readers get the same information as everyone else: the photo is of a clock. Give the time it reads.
8:44
